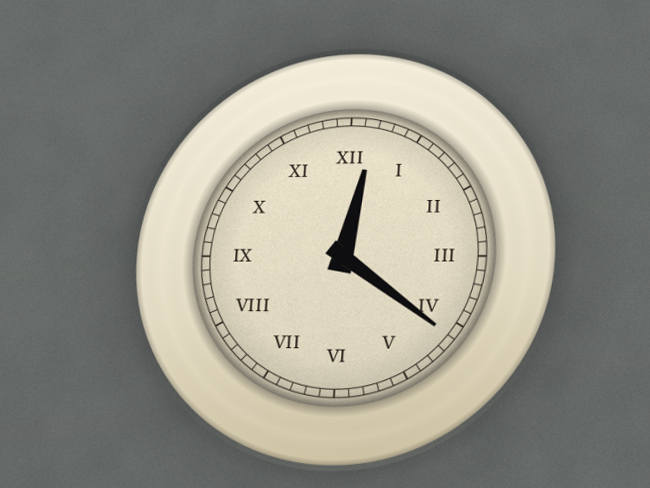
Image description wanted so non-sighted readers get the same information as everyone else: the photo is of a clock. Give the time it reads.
12:21
